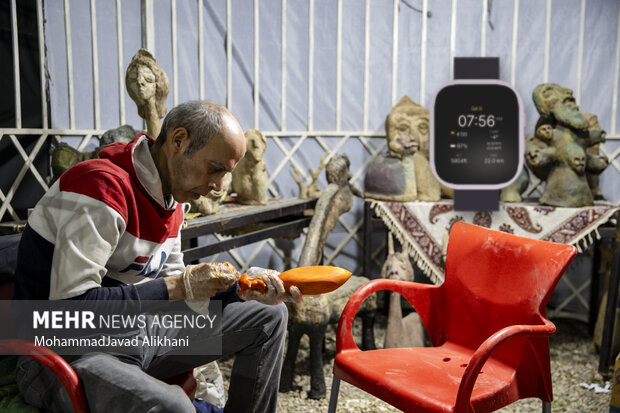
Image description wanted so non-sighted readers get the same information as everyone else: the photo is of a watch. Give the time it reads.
7:56
